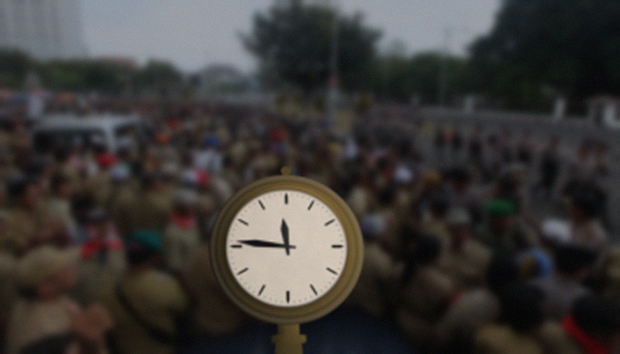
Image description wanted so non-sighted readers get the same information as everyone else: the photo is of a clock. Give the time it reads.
11:46
